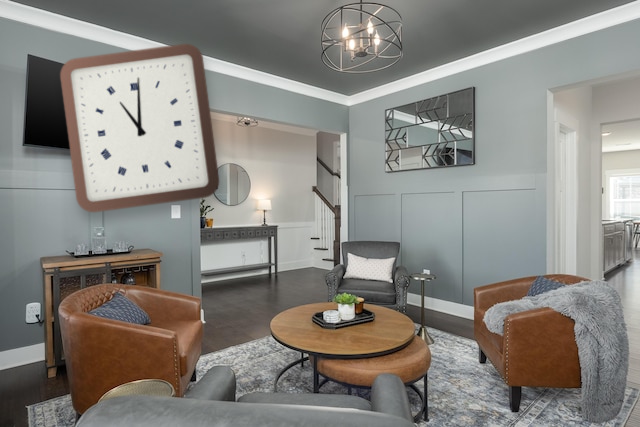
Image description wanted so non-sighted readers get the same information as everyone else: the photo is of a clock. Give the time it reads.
11:01
